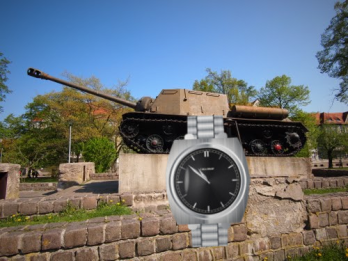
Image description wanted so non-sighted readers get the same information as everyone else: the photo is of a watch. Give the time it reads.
10:52
